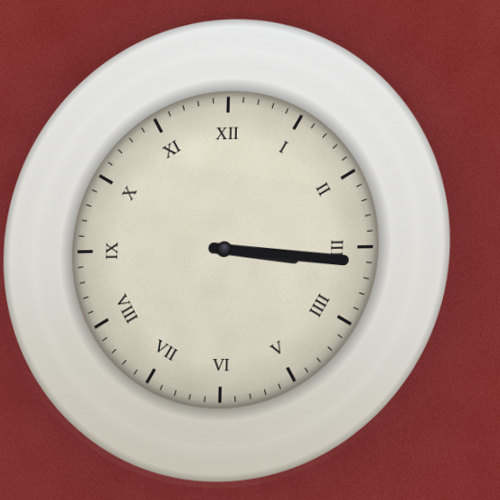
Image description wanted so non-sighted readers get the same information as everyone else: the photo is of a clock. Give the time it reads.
3:16
